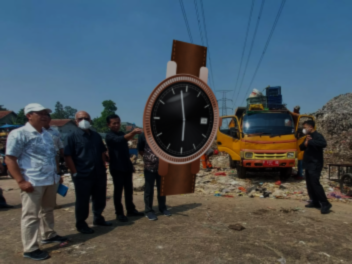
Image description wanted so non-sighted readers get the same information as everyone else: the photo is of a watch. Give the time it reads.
5:58
